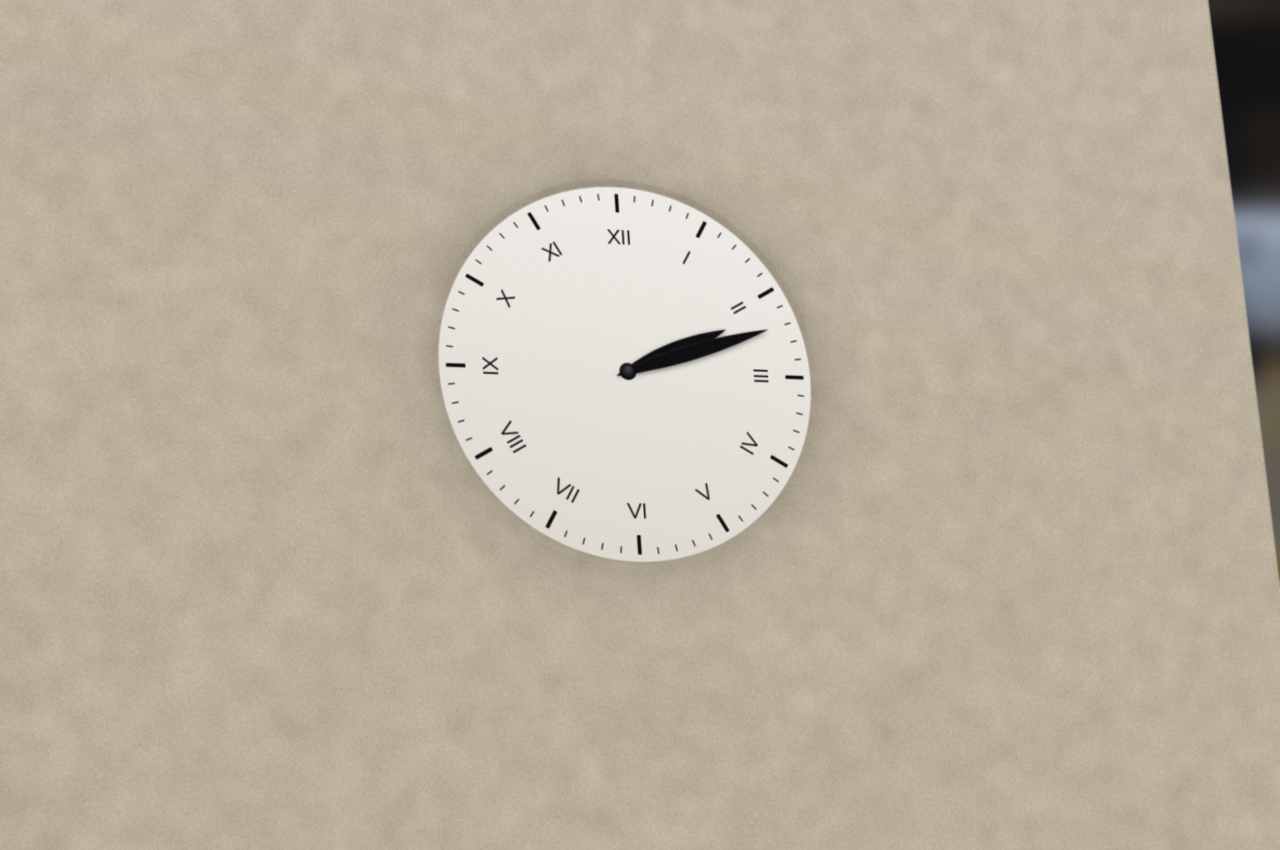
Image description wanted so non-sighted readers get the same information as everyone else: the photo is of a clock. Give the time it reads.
2:12
